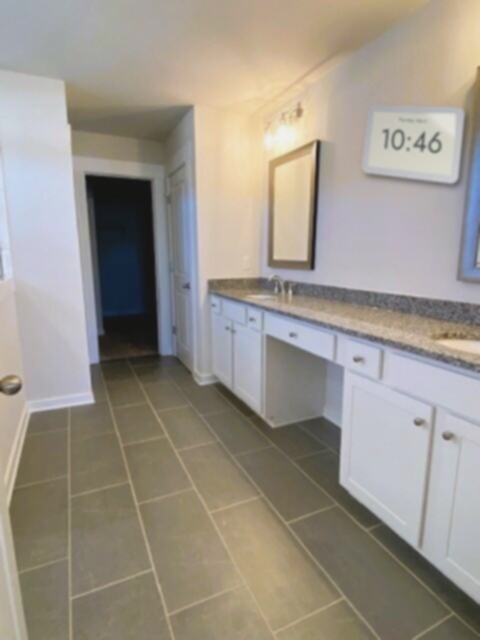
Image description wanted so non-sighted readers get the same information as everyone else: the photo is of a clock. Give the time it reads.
10:46
